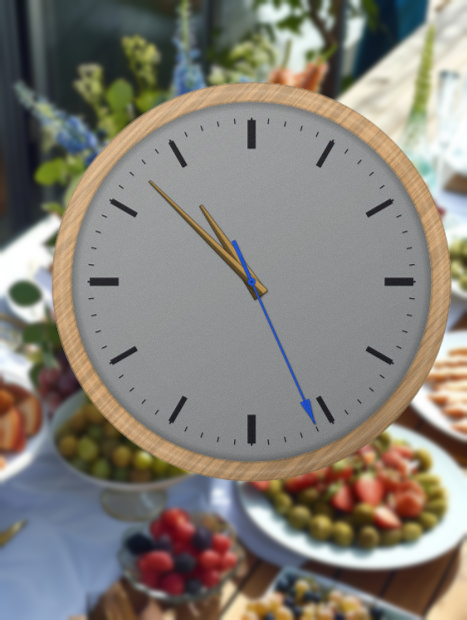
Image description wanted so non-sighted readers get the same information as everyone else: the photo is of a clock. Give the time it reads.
10:52:26
